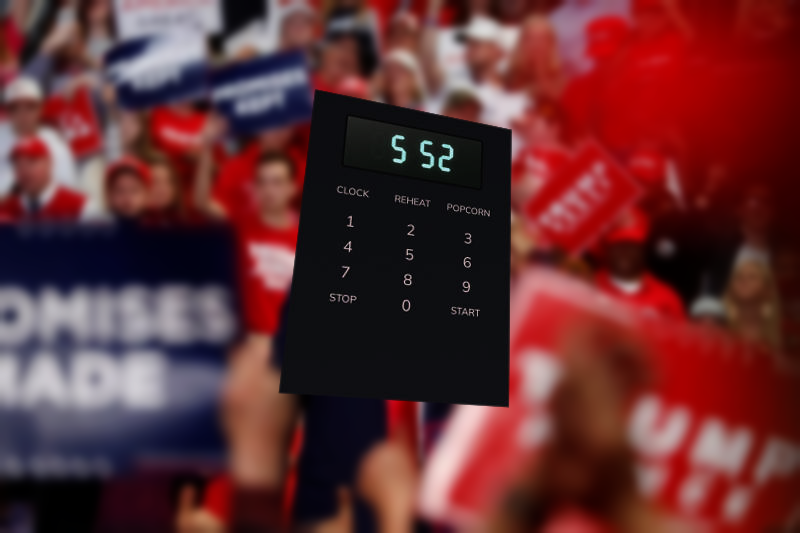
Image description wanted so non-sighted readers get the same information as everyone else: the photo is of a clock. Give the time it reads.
5:52
